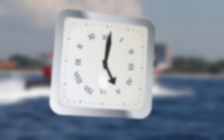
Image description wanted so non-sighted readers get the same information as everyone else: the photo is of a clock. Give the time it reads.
5:01
